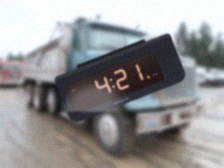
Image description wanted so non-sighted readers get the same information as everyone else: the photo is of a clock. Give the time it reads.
4:21
